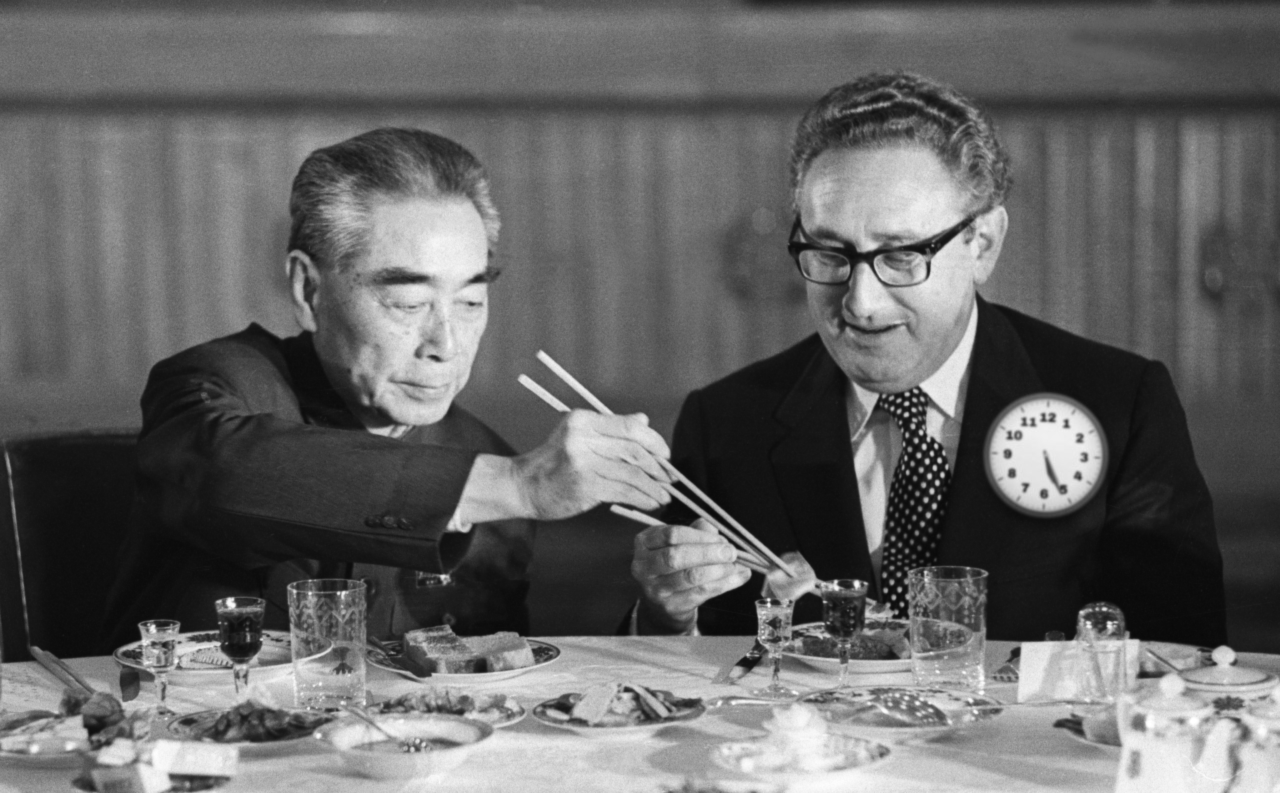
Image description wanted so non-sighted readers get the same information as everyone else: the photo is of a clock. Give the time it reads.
5:26
